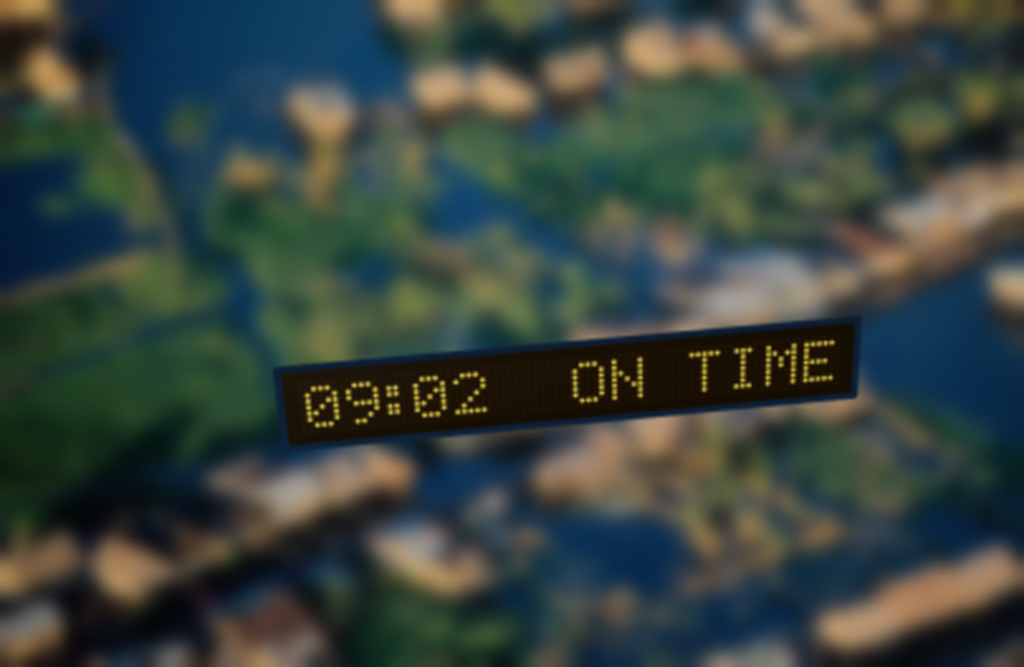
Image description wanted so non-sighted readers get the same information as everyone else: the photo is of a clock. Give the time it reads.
9:02
